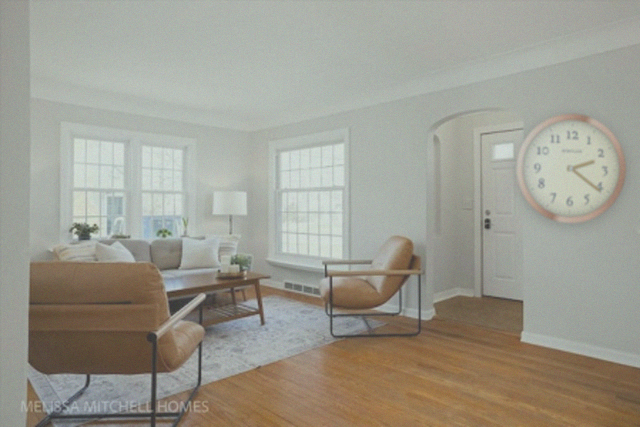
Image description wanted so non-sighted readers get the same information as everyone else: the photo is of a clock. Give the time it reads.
2:21
